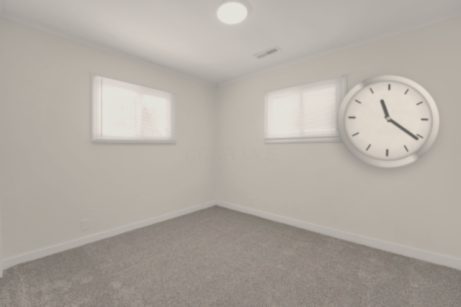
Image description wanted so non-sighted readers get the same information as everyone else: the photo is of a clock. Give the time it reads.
11:21
